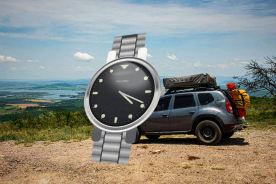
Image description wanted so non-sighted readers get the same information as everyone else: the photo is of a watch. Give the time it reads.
4:19
